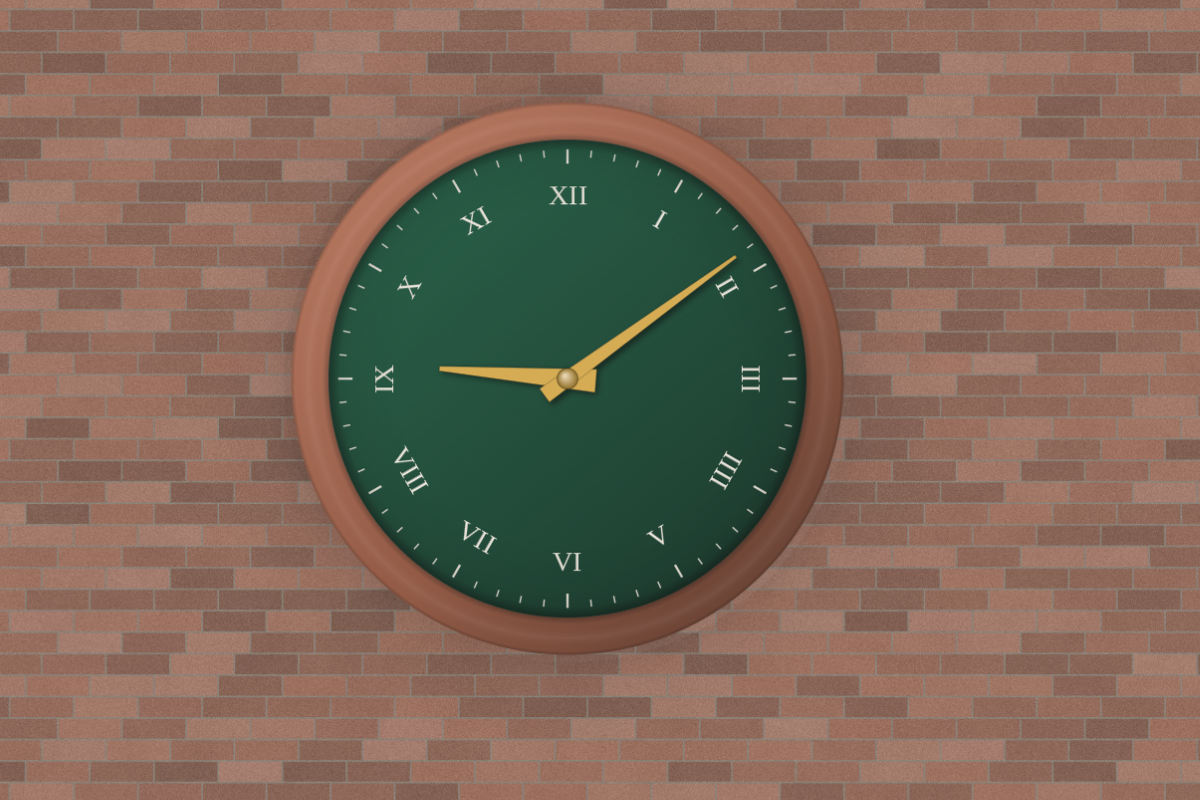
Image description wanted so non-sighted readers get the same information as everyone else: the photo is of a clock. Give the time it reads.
9:09
